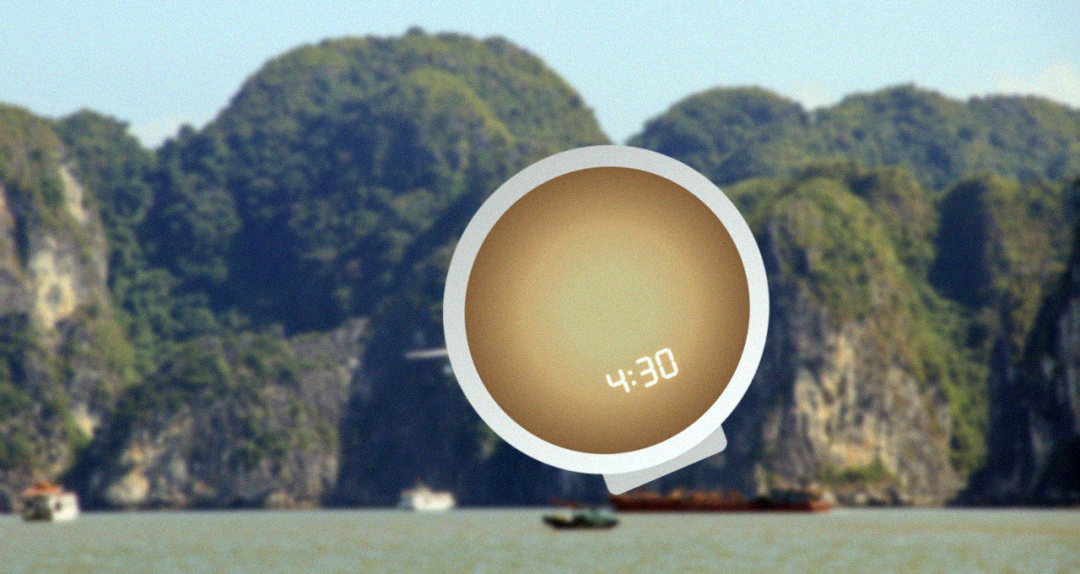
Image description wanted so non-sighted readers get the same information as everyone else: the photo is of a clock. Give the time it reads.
4:30
